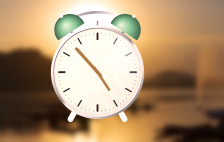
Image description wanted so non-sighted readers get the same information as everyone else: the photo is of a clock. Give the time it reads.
4:53
